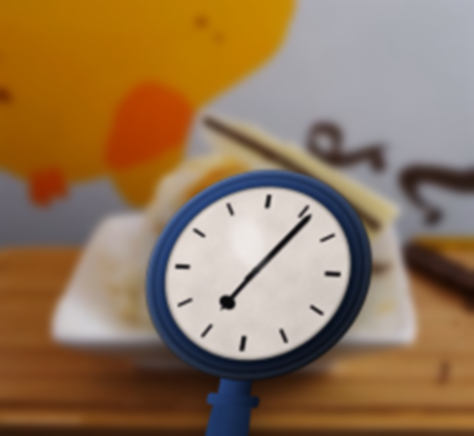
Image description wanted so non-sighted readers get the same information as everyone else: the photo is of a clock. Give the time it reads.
7:06
